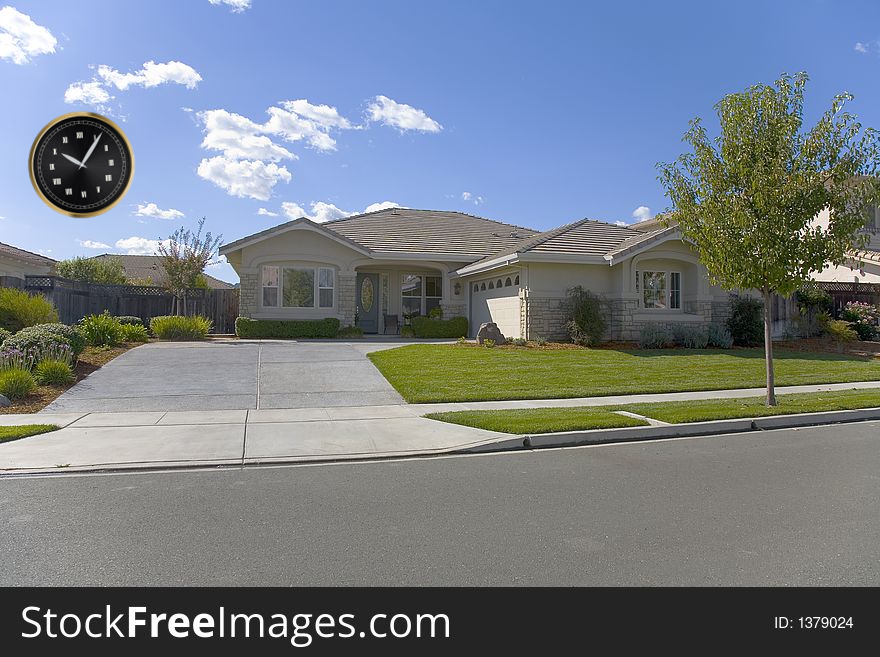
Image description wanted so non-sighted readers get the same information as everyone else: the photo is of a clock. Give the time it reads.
10:06
